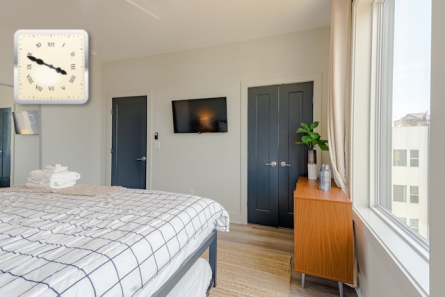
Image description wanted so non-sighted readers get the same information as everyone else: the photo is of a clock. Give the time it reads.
3:49
